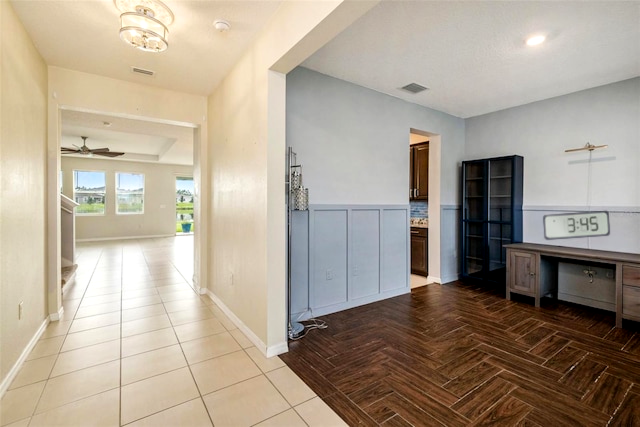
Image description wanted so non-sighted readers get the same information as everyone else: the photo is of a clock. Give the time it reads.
3:45
